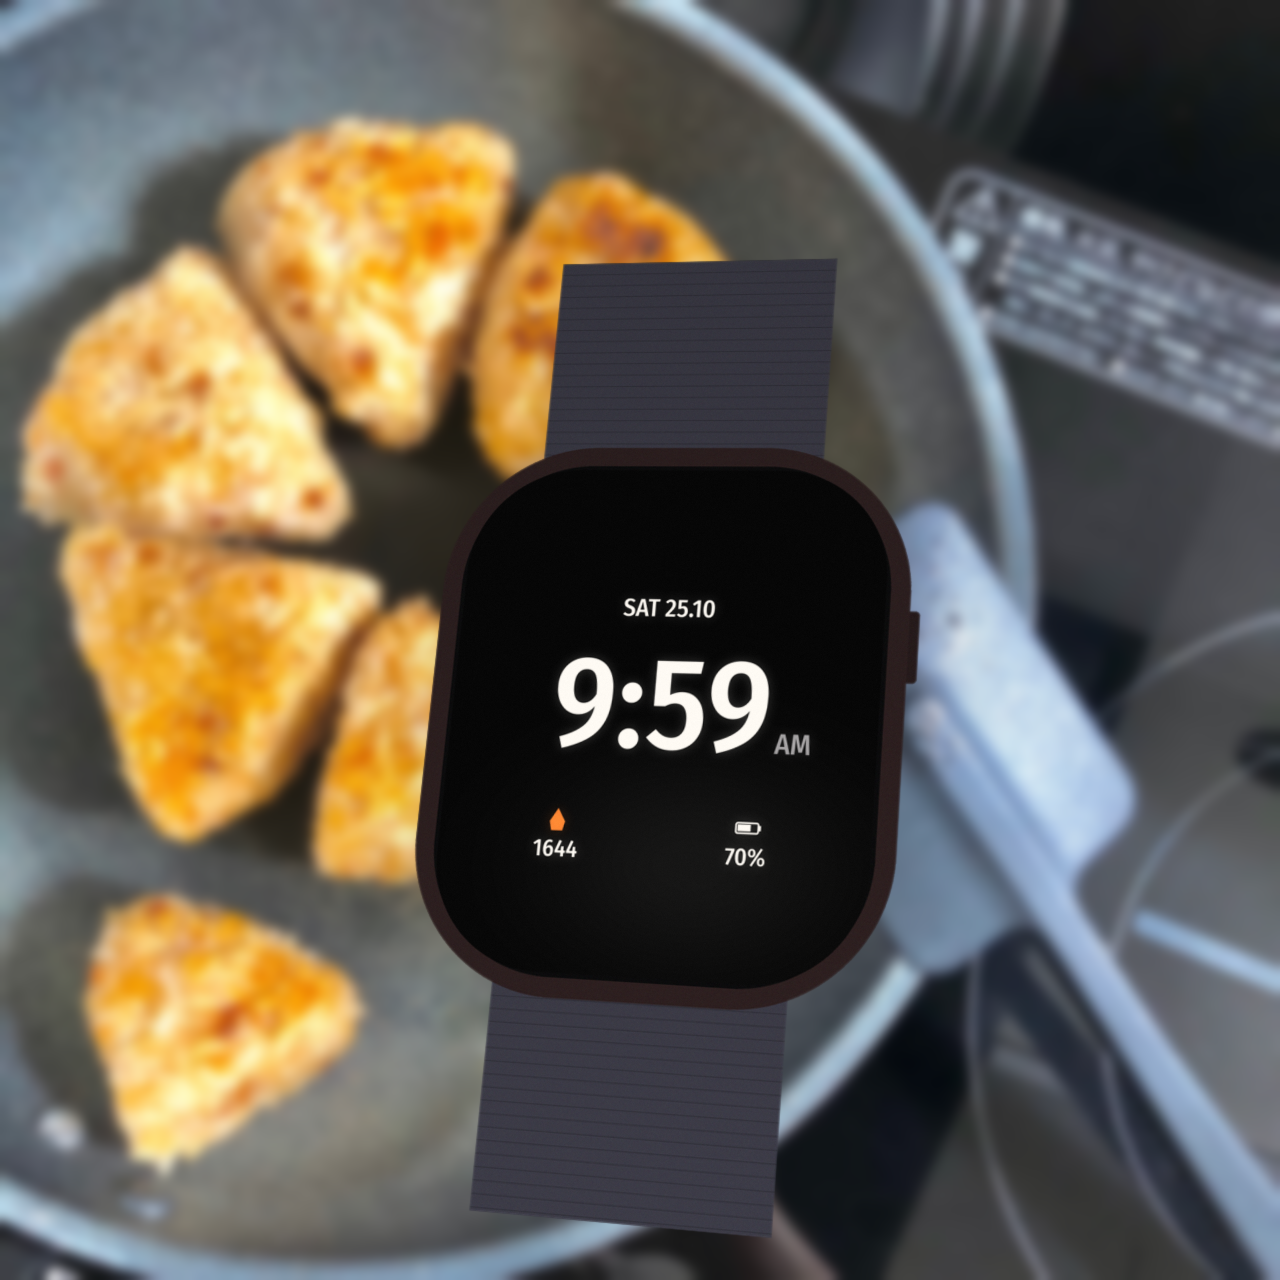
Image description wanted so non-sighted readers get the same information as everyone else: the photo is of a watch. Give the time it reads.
9:59
